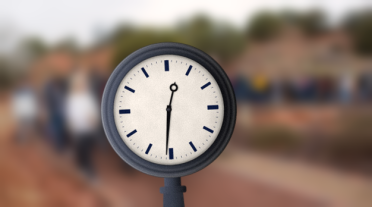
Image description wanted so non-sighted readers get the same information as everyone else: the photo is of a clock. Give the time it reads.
12:31
